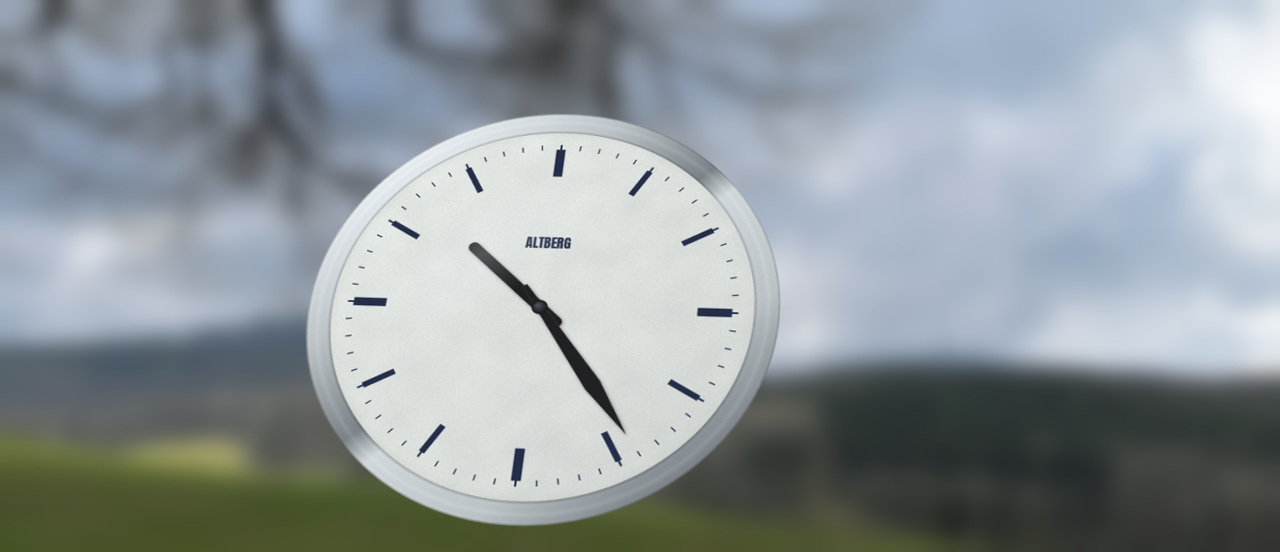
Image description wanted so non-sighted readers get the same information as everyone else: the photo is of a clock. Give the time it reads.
10:24
